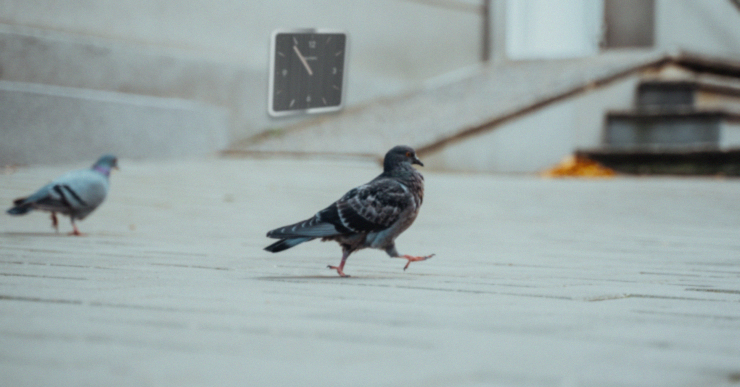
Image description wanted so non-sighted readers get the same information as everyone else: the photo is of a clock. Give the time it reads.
10:54
